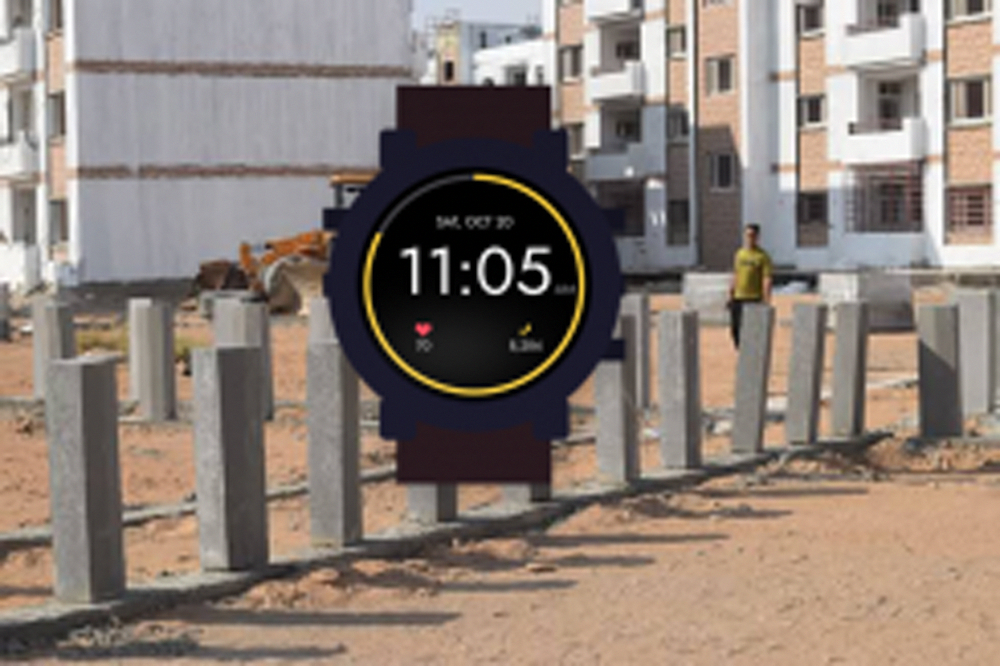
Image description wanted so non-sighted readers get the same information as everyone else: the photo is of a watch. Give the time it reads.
11:05
